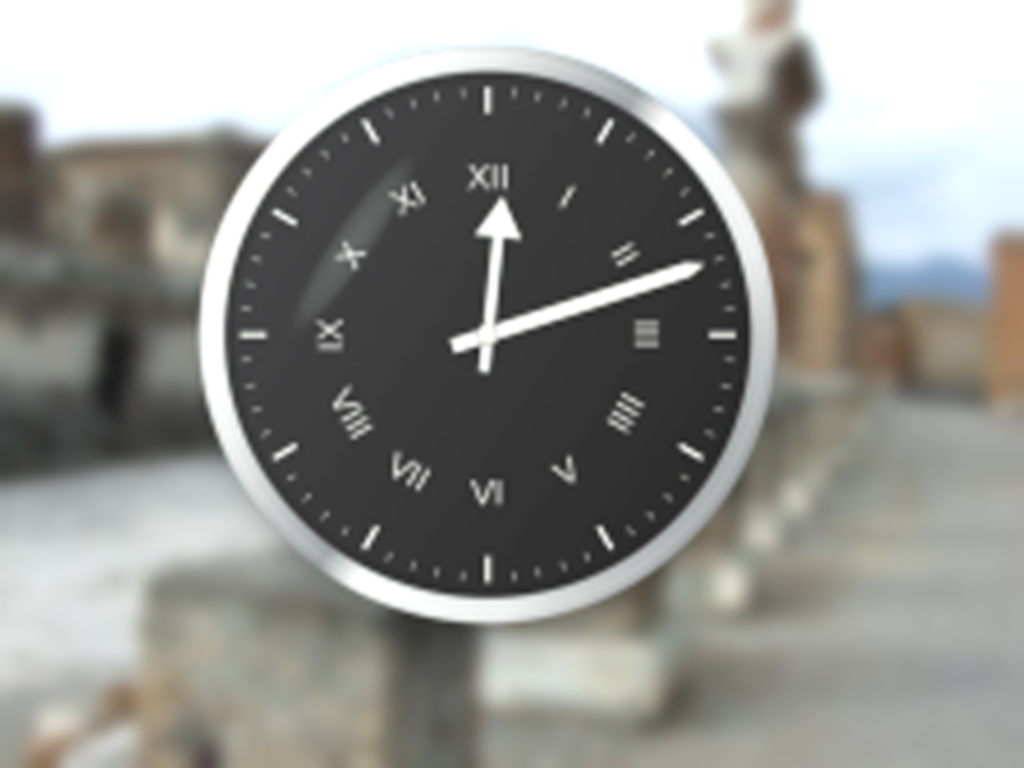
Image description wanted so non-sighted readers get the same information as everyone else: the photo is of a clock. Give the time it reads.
12:12
